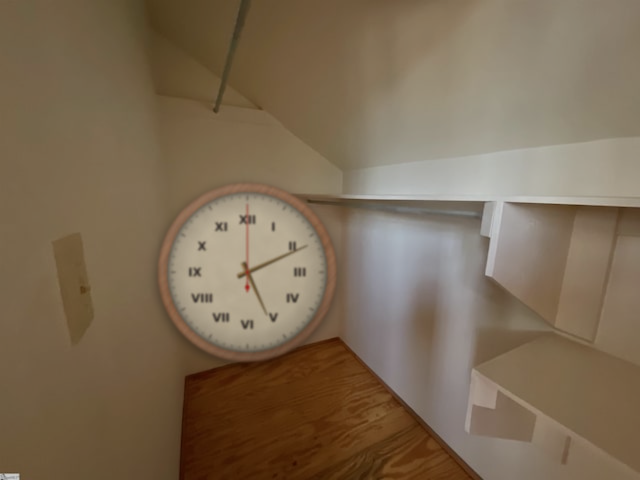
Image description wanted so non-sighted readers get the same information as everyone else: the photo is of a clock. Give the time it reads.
5:11:00
